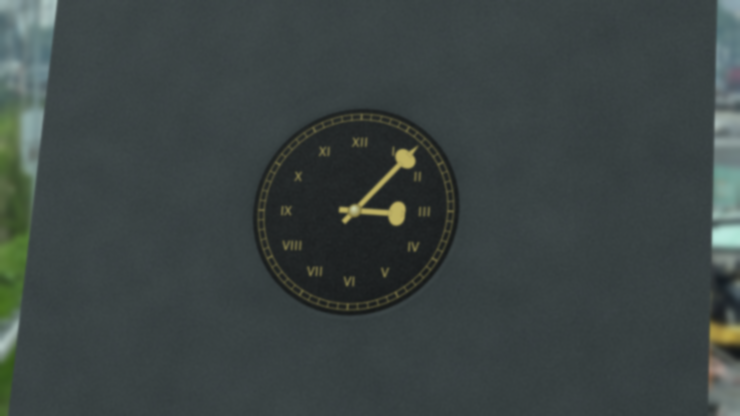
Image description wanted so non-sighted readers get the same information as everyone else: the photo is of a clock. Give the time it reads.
3:07
